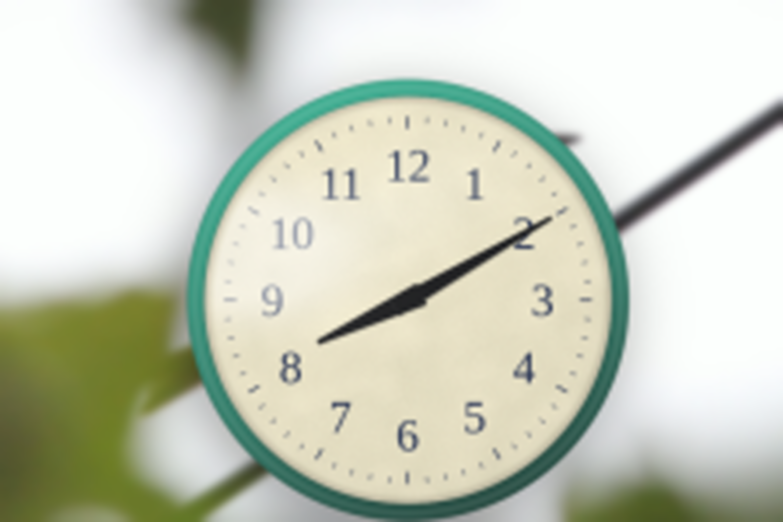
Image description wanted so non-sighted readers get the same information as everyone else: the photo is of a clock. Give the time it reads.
8:10
